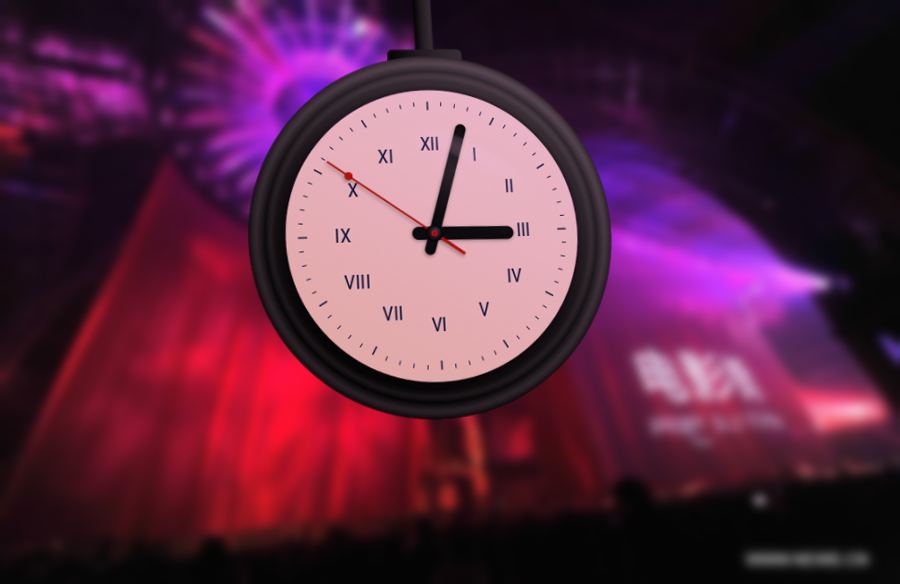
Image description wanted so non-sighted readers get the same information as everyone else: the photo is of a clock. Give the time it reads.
3:02:51
